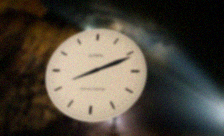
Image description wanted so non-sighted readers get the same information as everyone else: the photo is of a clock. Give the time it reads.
8:11
